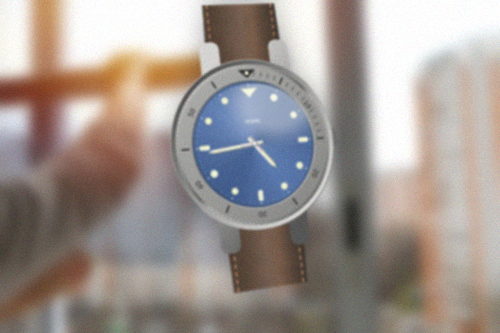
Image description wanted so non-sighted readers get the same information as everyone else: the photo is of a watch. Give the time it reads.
4:44
